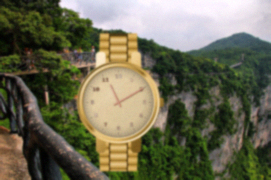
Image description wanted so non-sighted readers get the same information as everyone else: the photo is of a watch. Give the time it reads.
11:10
